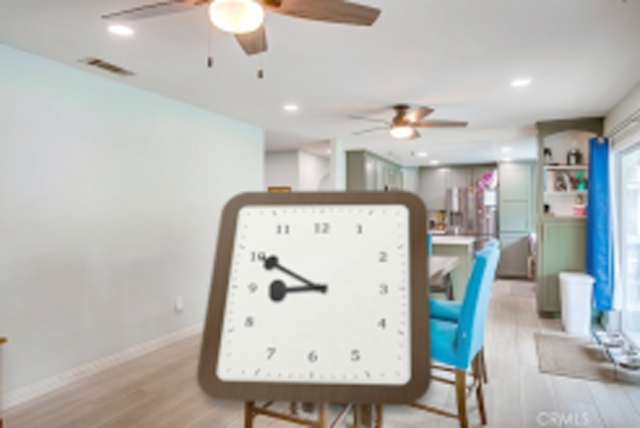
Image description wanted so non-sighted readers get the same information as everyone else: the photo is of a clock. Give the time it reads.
8:50
